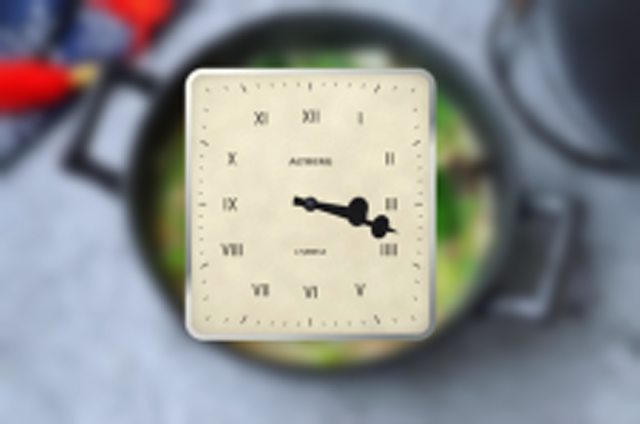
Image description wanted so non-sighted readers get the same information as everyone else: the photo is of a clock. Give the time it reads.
3:18
